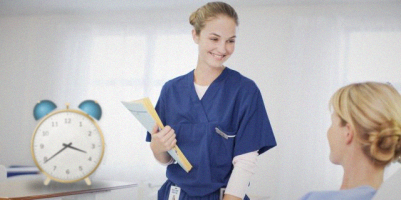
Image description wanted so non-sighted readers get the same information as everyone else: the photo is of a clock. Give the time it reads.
3:39
